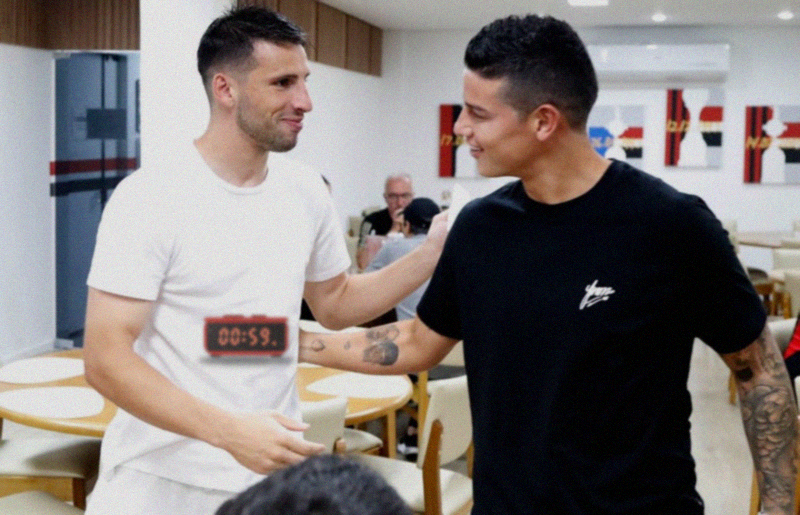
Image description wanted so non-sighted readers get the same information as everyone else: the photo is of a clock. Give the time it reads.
0:59
